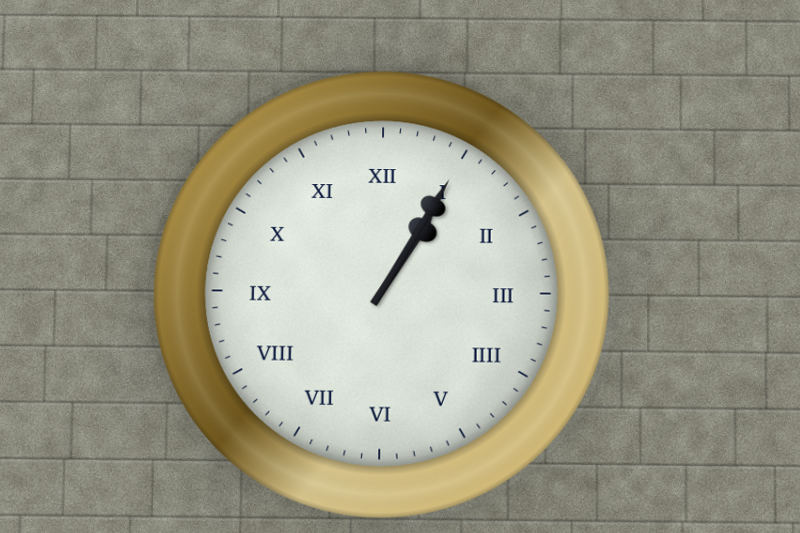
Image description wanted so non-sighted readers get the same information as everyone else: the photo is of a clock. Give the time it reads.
1:05
